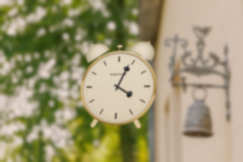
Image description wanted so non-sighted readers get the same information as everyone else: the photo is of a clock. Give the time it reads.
4:04
